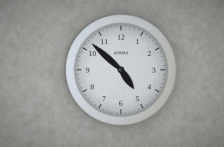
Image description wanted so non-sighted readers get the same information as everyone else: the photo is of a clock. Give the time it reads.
4:52
